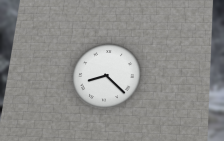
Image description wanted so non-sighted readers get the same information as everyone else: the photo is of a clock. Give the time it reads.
8:22
